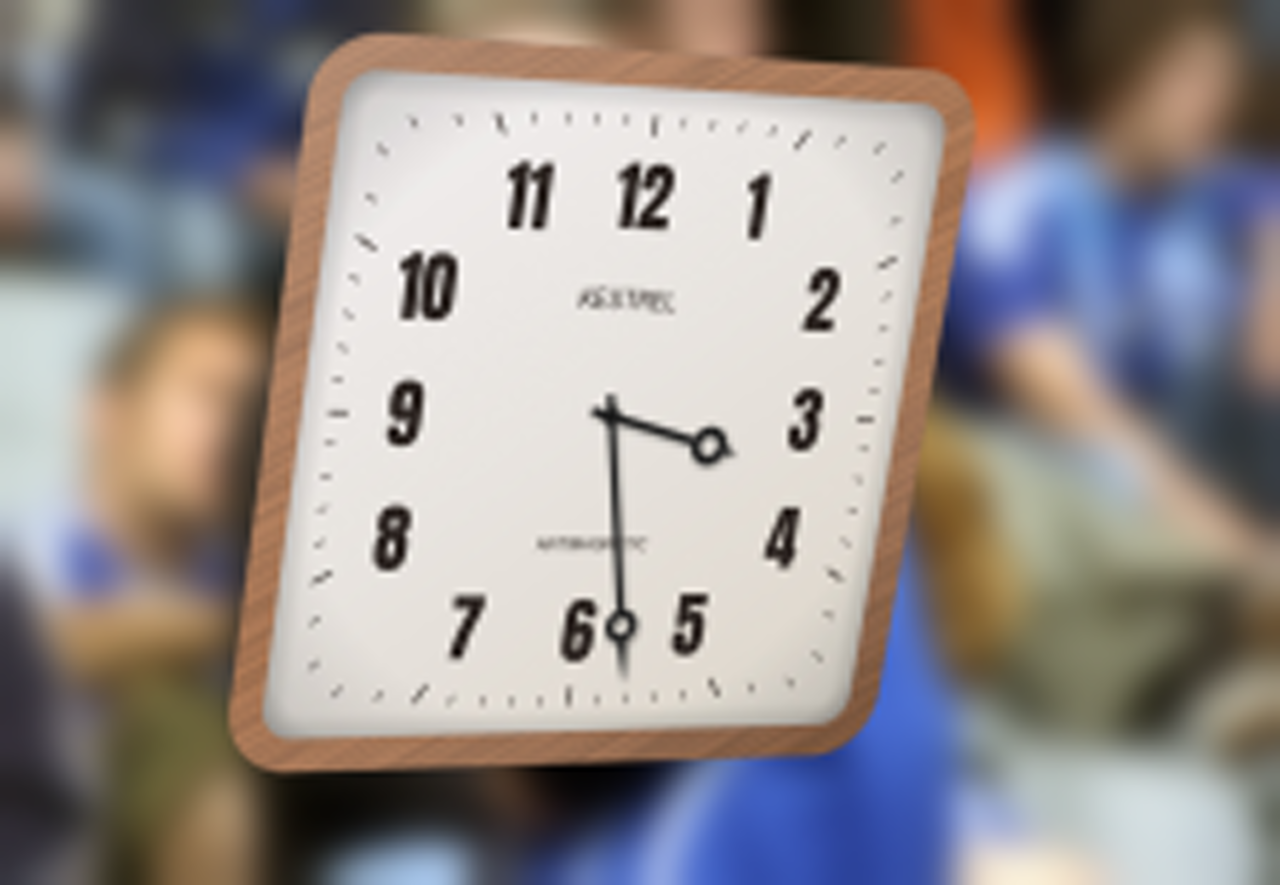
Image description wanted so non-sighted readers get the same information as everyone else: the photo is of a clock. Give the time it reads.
3:28
